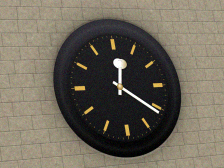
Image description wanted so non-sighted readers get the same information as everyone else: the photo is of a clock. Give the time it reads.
12:21
